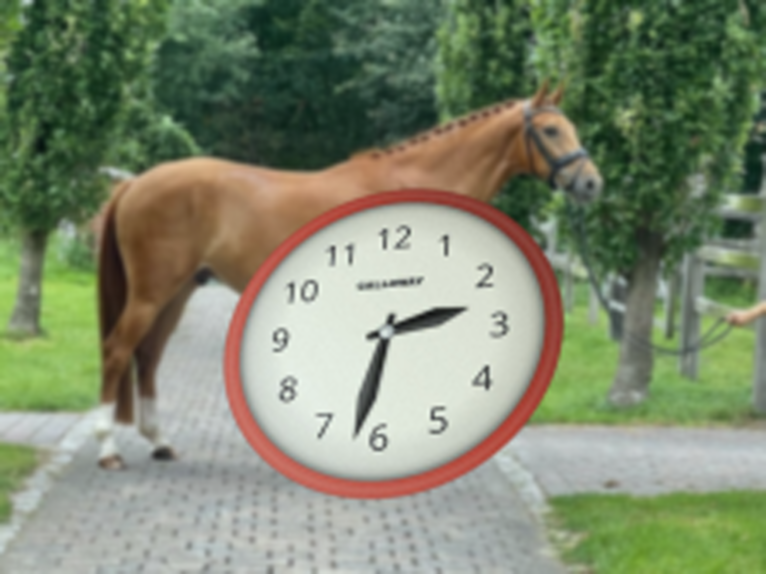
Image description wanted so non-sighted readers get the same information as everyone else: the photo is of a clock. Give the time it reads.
2:32
